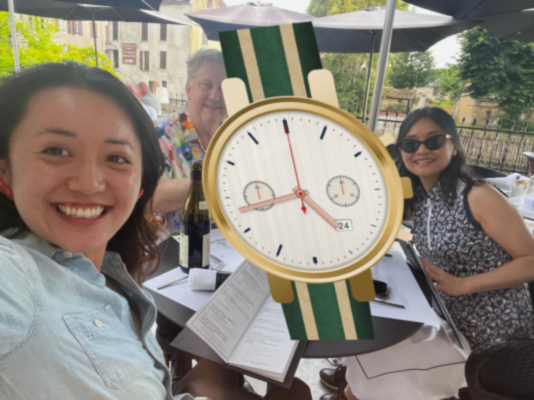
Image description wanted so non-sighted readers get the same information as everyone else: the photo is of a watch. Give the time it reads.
4:43
